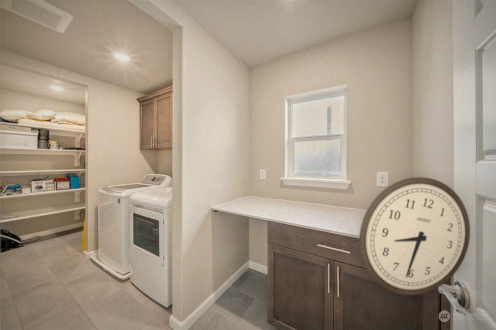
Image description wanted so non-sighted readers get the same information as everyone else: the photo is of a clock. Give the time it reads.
8:31
